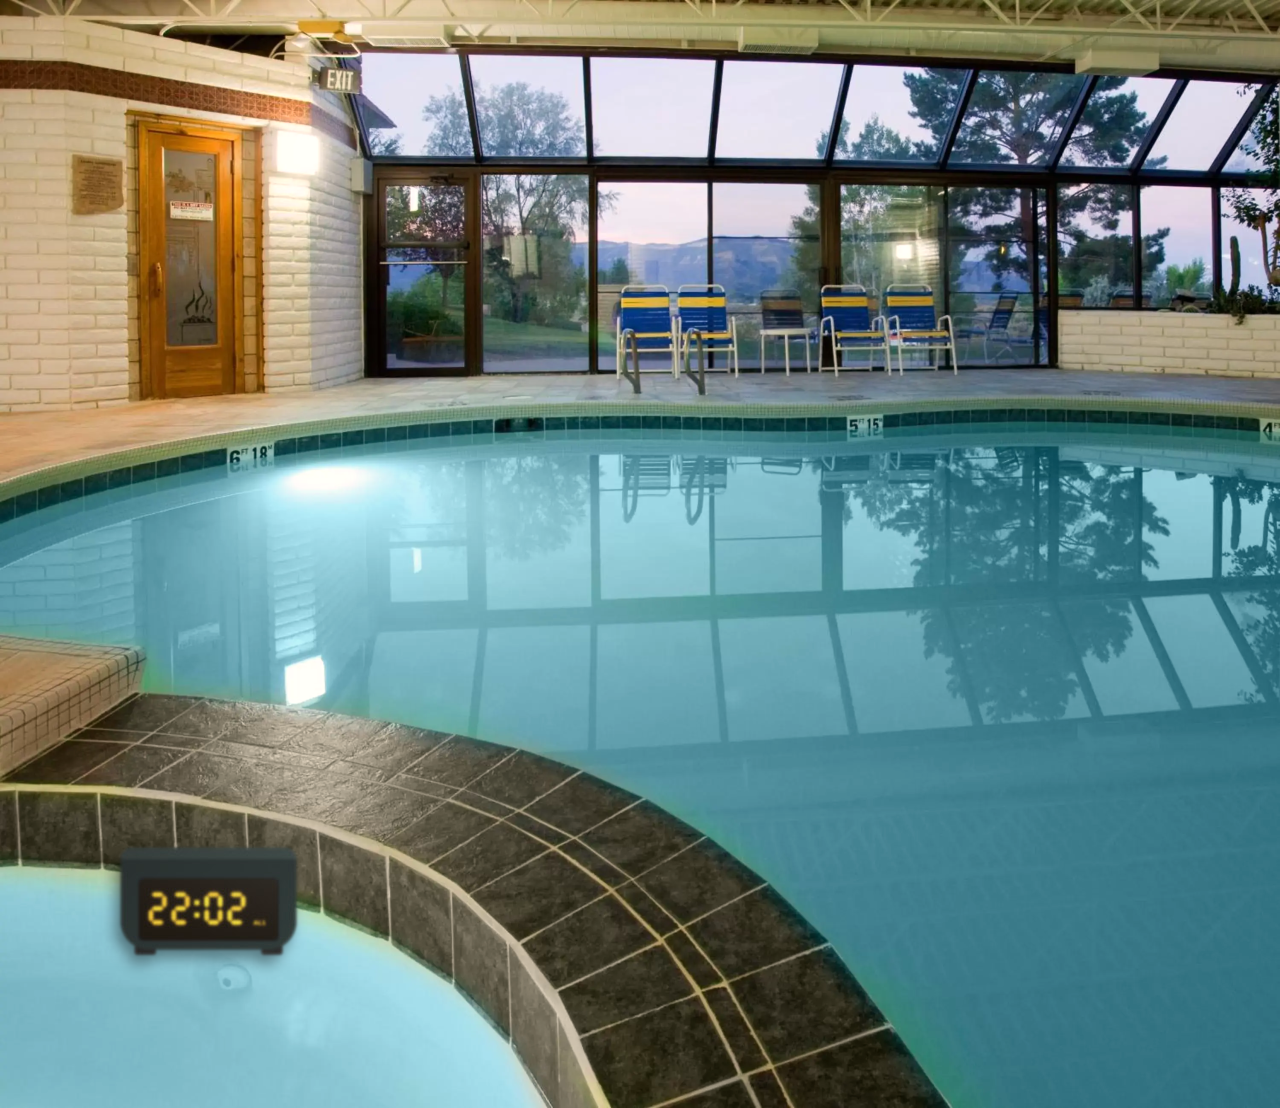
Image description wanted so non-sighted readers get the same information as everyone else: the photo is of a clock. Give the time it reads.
22:02
